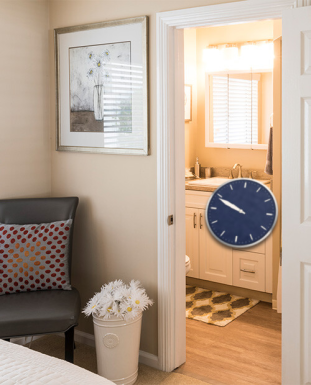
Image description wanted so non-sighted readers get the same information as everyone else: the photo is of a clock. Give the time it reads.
9:49
